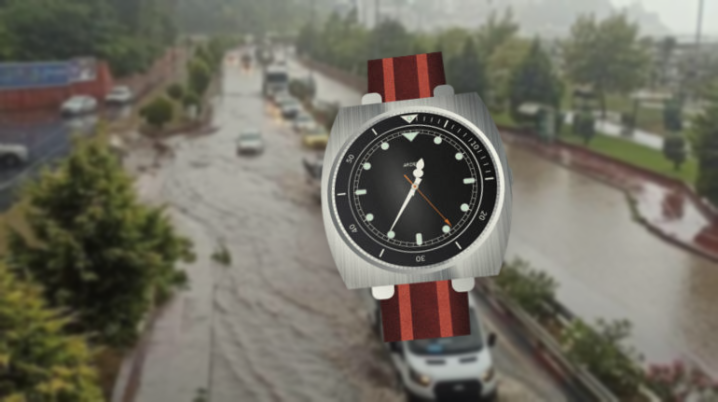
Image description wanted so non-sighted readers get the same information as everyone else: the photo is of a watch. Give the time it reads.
12:35:24
